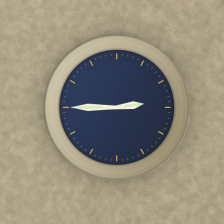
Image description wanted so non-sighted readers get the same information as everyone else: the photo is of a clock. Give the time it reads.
2:45
